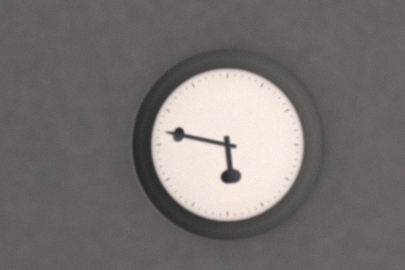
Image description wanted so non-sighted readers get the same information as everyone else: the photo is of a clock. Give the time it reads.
5:47
